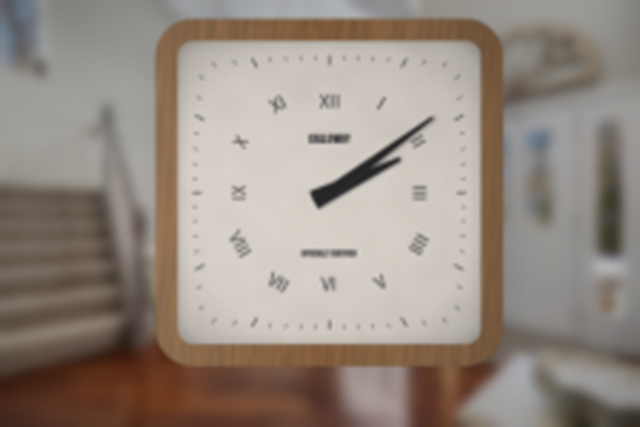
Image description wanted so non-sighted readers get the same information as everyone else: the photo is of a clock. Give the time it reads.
2:09
